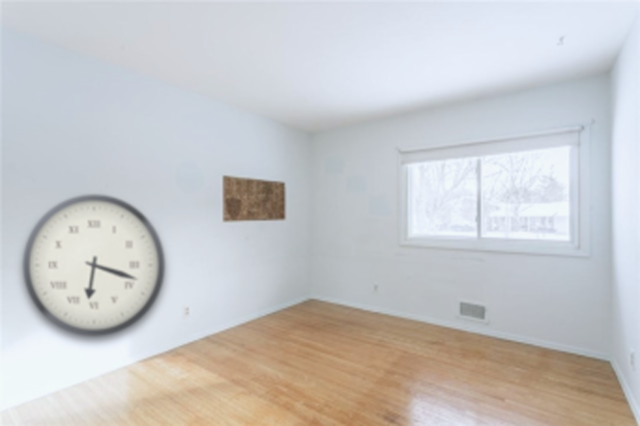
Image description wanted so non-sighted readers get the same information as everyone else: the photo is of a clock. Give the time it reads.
6:18
